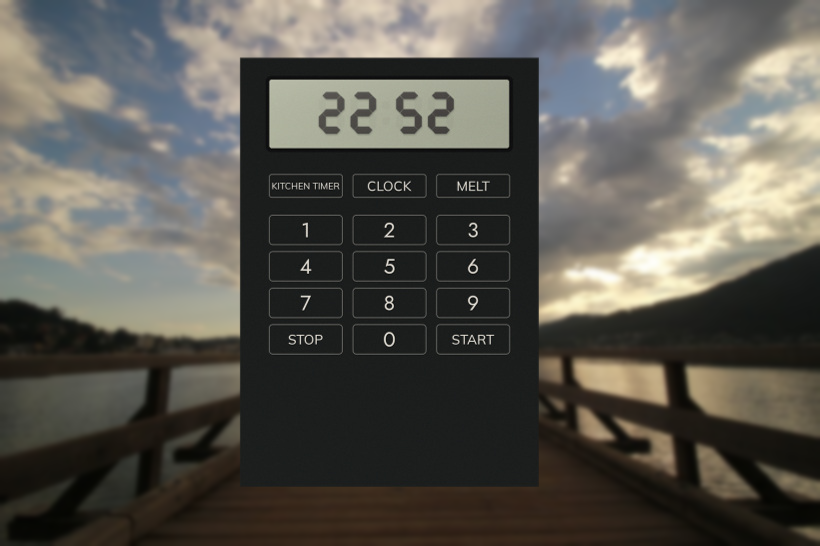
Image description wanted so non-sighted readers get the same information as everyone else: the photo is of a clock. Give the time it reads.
22:52
